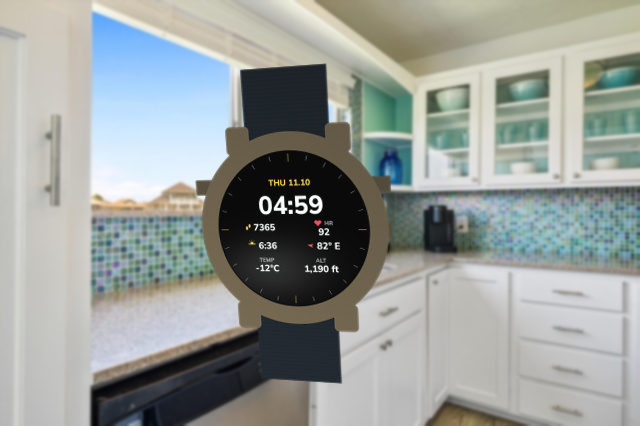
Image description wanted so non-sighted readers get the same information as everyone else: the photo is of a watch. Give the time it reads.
4:59
